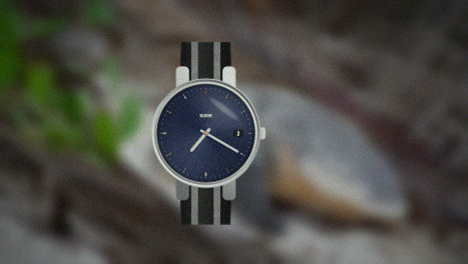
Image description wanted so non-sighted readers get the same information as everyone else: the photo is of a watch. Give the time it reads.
7:20
